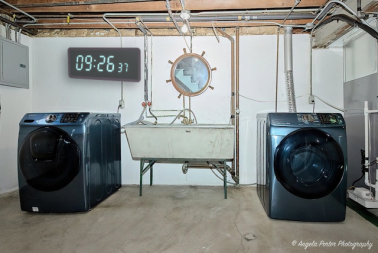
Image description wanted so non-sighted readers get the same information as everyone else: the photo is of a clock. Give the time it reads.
9:26:37
